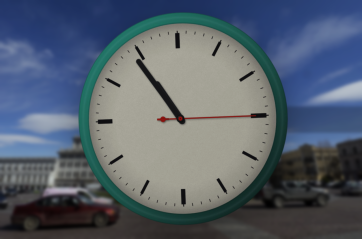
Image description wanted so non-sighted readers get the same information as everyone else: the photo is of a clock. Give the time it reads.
10:54:15
